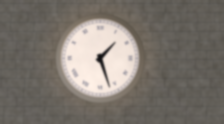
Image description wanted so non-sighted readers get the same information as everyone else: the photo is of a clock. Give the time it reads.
1:27
